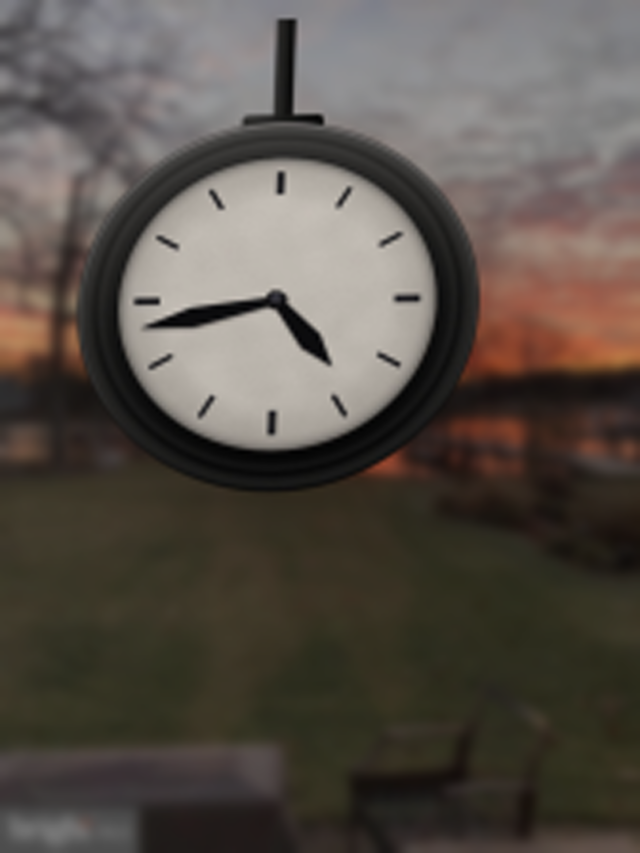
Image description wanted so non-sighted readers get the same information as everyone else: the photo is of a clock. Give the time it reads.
4:43
